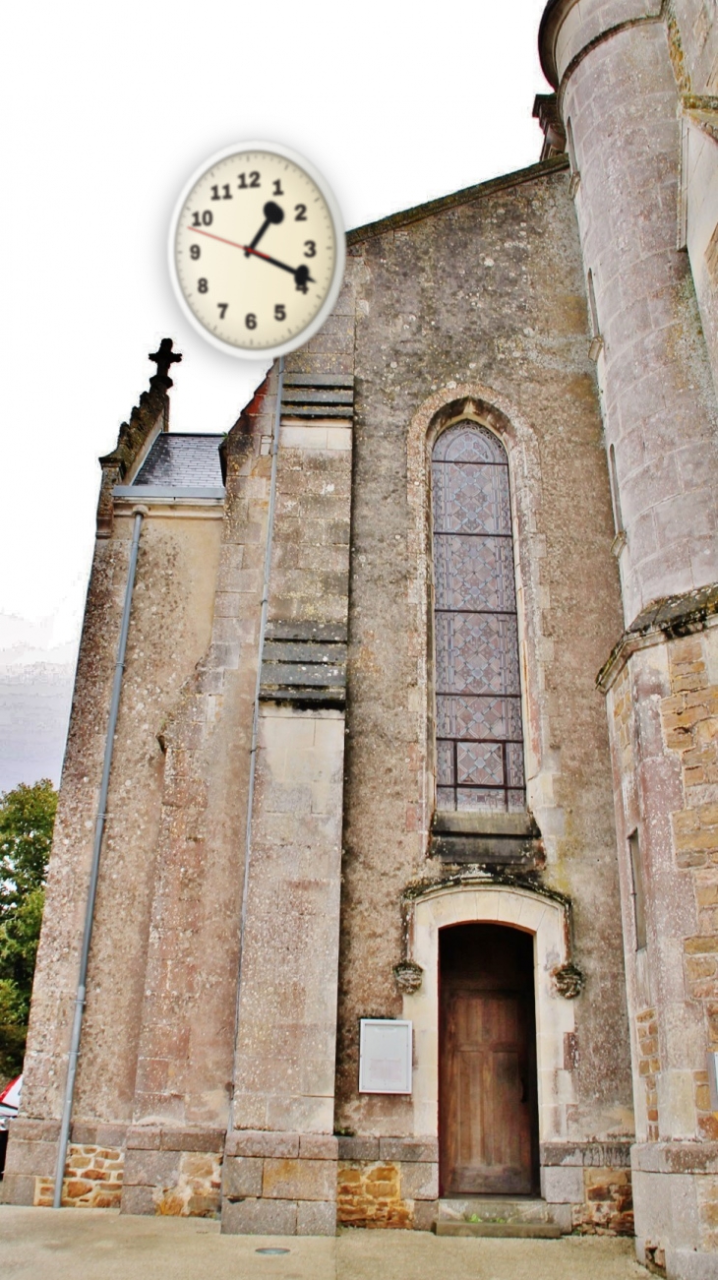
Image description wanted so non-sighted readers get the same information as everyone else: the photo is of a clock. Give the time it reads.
1:18:48
